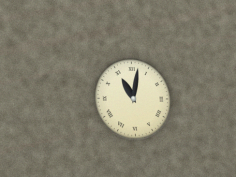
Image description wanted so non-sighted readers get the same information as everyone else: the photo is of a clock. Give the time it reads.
11:02
